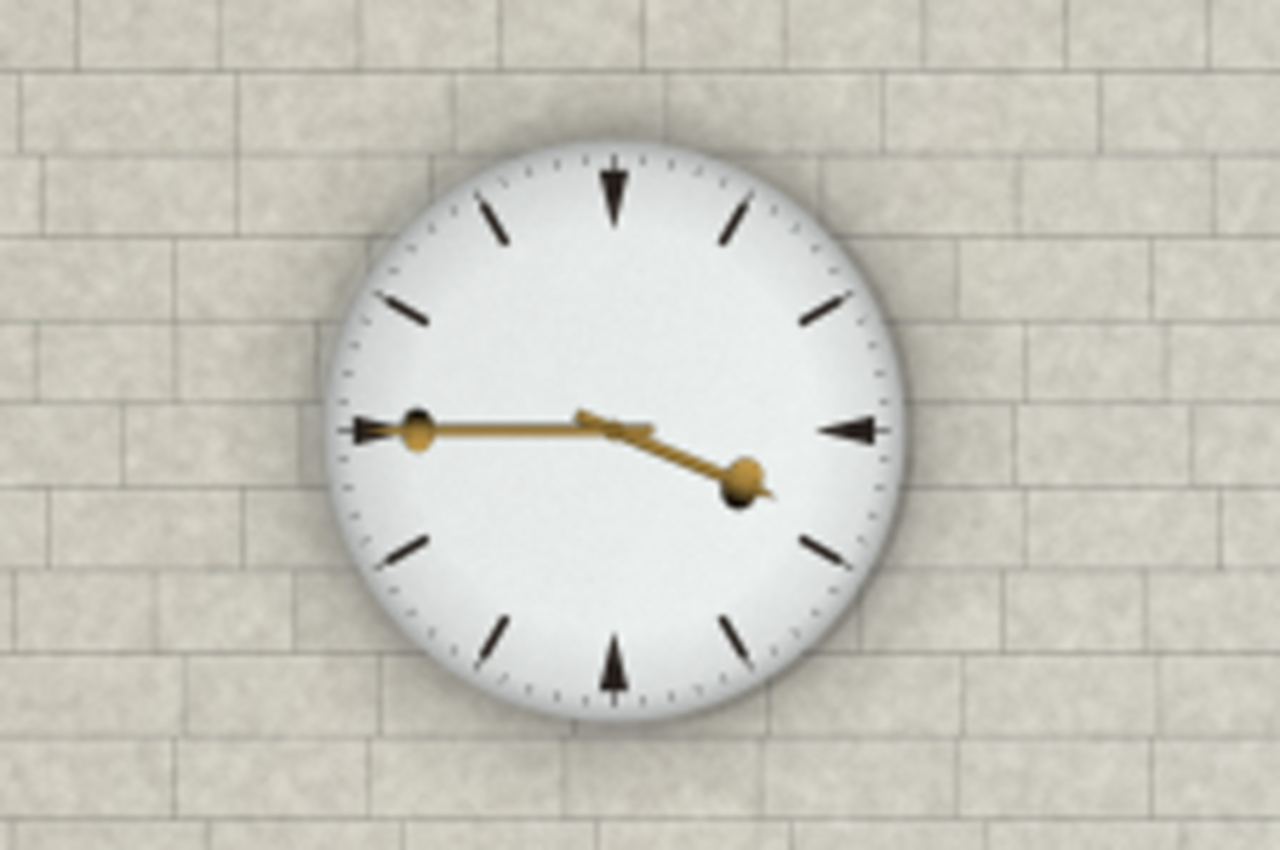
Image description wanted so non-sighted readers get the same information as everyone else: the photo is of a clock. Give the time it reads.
3:45
